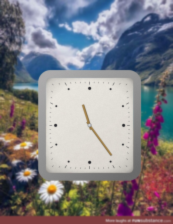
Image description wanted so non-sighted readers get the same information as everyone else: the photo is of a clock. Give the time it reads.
11:24
